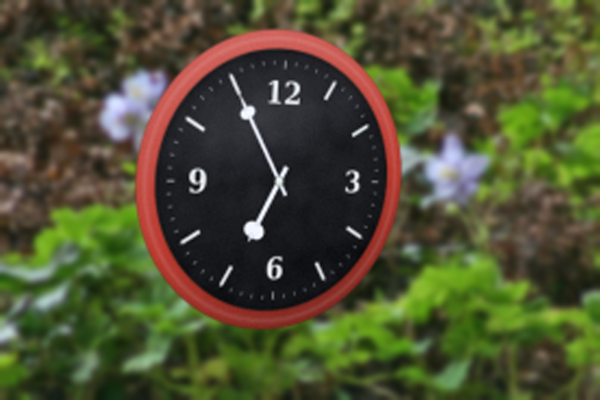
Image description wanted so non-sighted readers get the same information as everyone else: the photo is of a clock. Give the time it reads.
6:55
